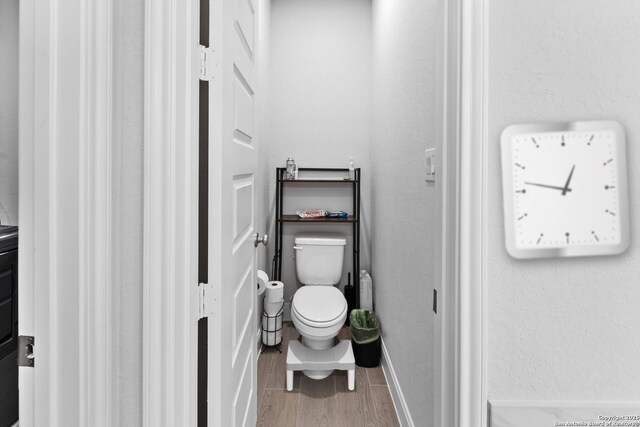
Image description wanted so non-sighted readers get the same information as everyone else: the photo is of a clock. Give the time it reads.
12:47
